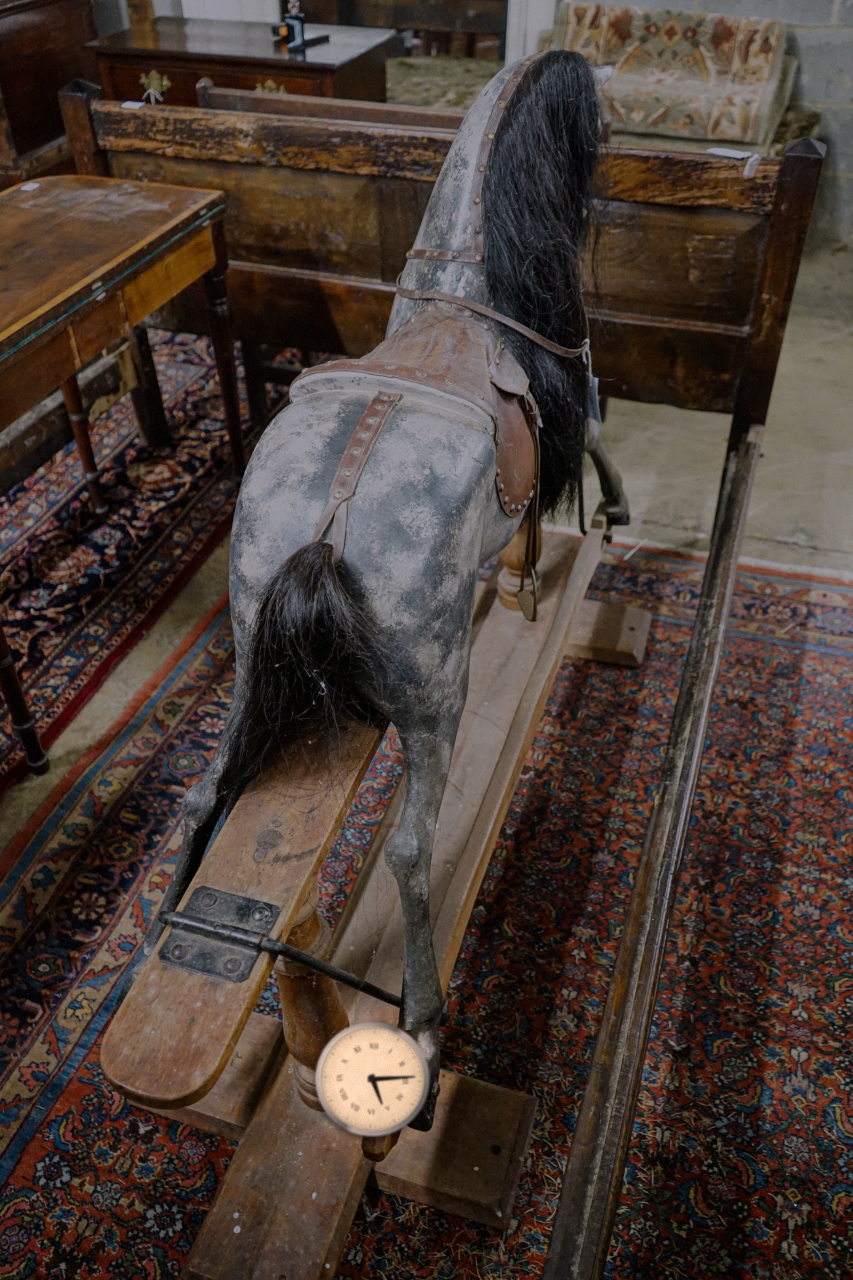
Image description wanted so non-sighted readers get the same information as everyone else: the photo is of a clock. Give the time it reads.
5:14
